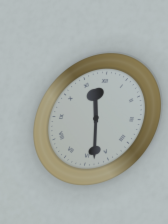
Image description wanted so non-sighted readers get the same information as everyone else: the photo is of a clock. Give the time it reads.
11:28
